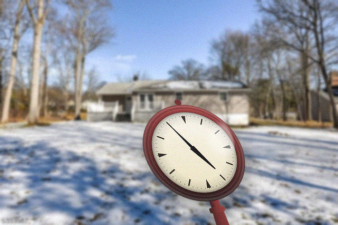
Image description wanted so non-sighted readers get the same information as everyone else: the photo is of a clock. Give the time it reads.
4:55
